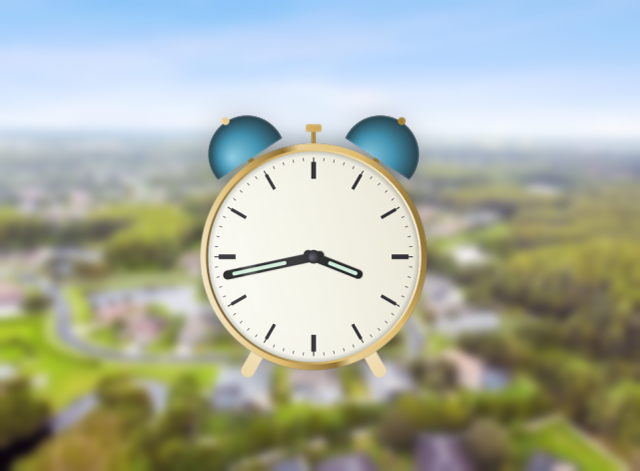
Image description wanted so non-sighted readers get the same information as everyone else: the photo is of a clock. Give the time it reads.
3:43
